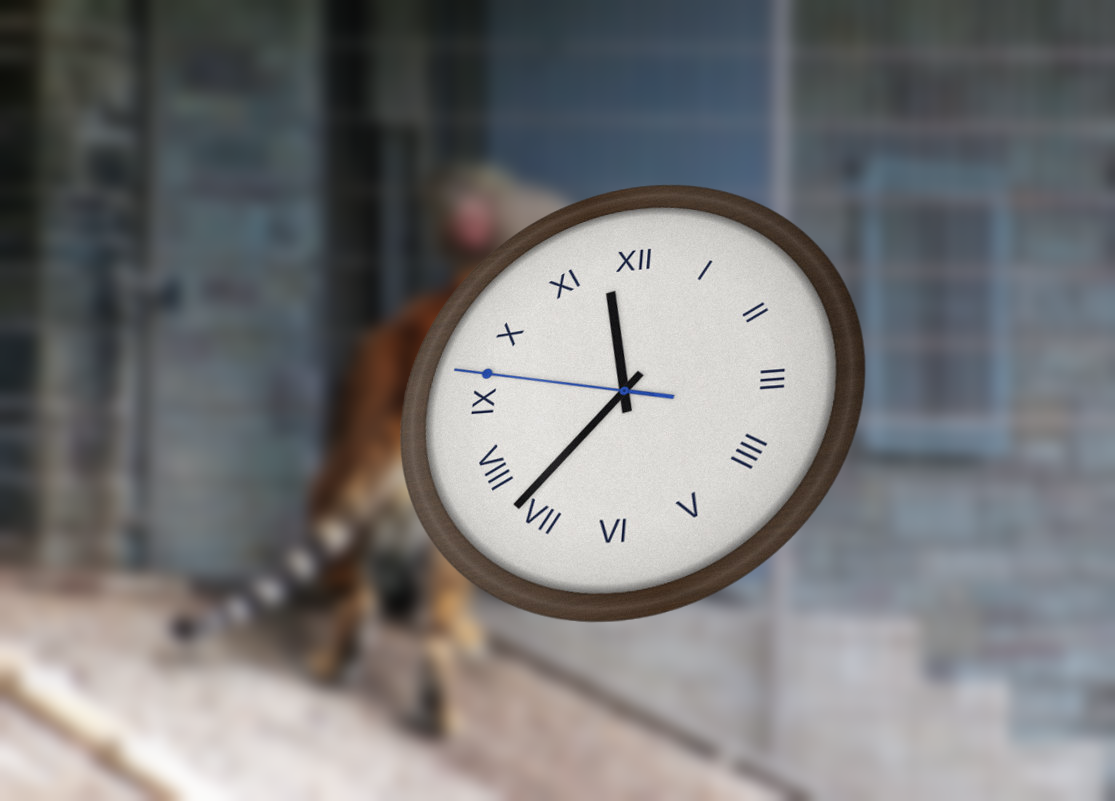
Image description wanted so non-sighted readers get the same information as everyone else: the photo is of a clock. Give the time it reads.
11:36:47
